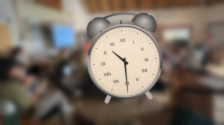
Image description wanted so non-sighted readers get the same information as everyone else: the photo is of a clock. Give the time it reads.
10:30
